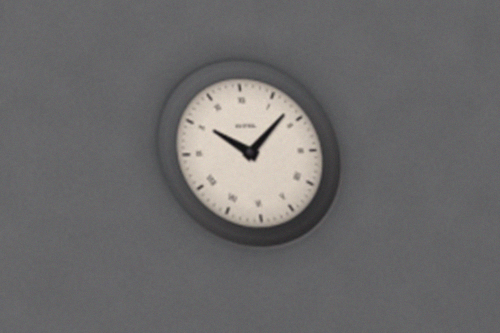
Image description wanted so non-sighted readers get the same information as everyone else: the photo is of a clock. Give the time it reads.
10:08
